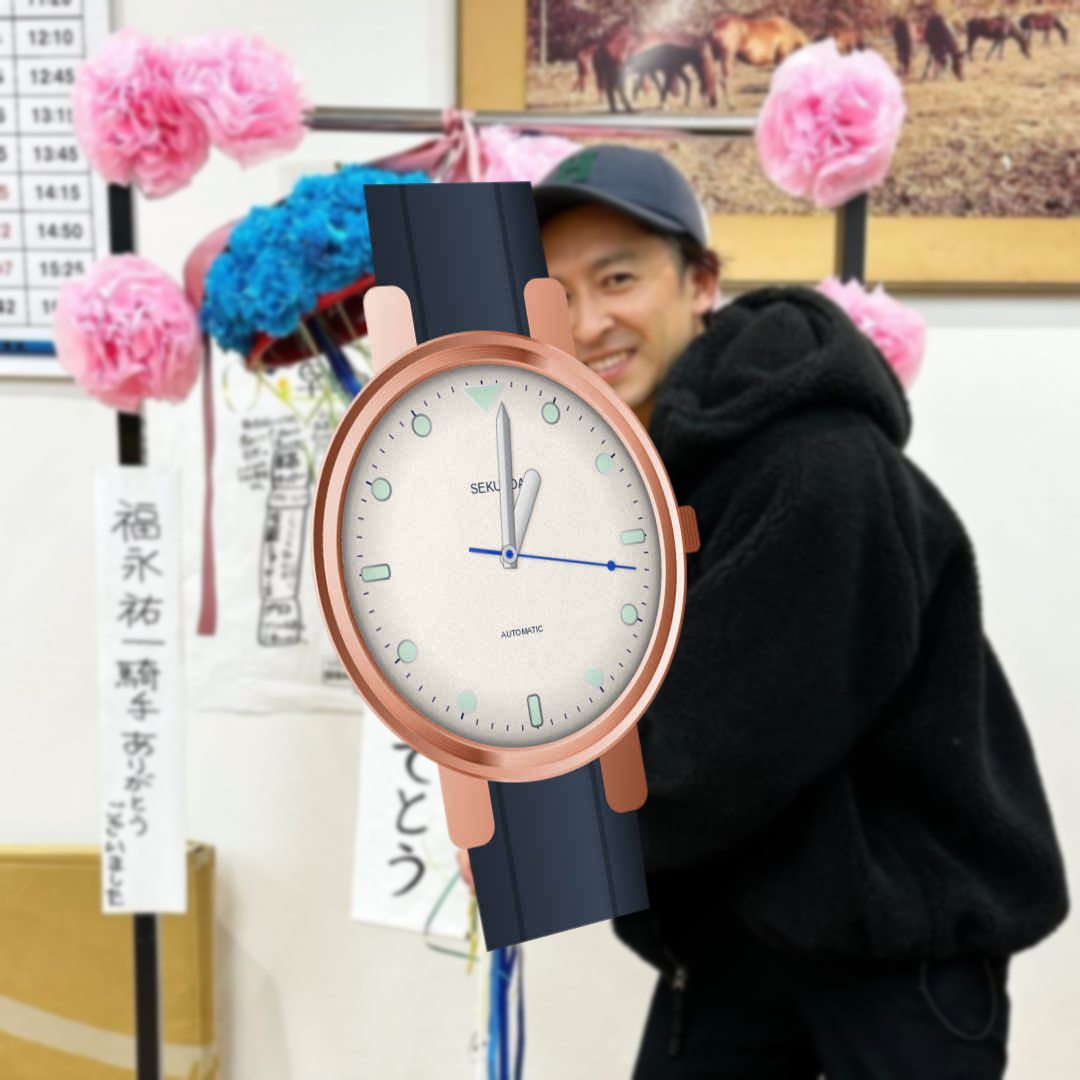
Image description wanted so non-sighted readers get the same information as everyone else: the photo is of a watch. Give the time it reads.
1:01:17
